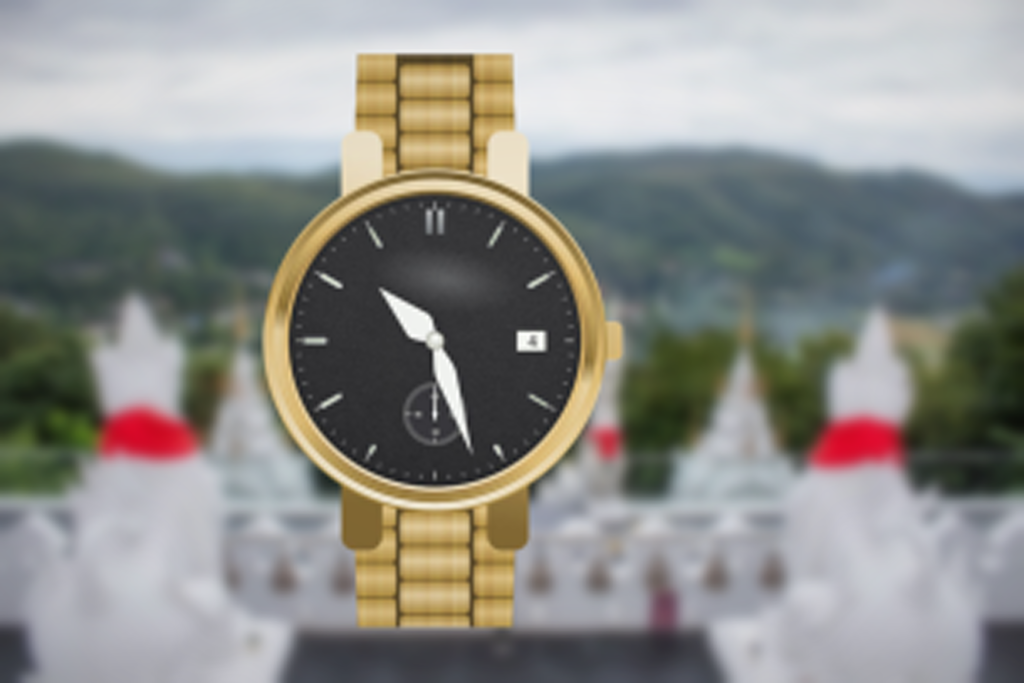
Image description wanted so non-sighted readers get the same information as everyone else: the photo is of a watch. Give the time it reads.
10:27
